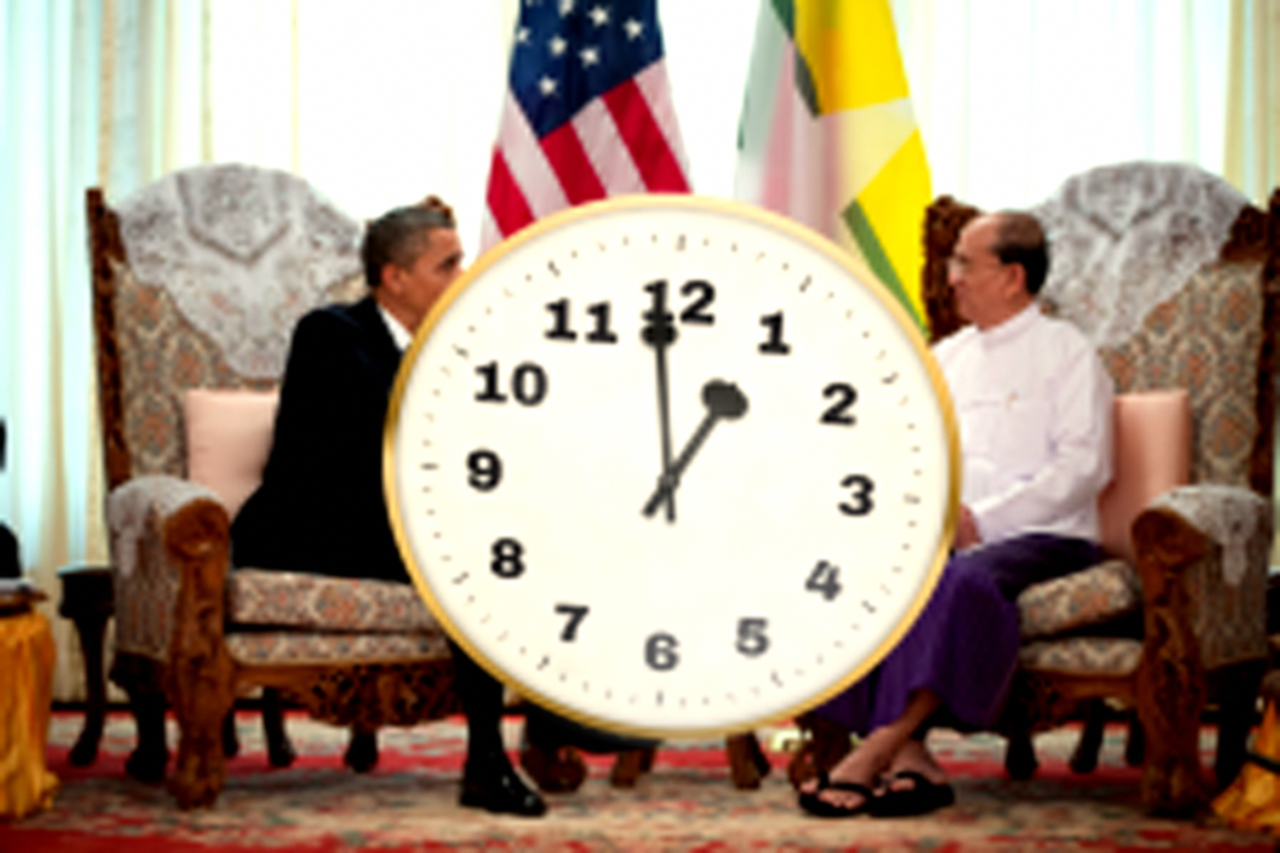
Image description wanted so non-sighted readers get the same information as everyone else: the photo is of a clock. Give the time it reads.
12:59
